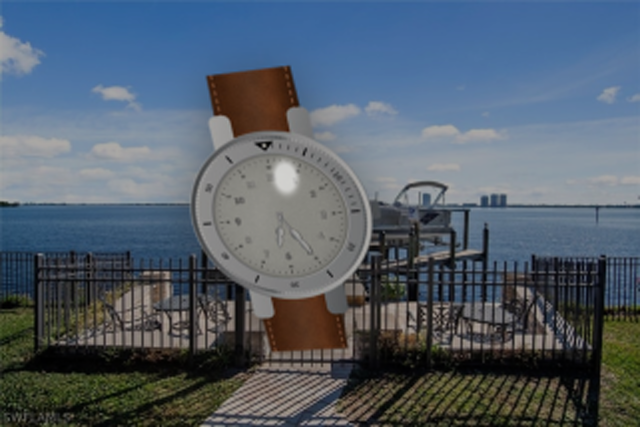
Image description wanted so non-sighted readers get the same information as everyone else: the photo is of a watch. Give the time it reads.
6:25
